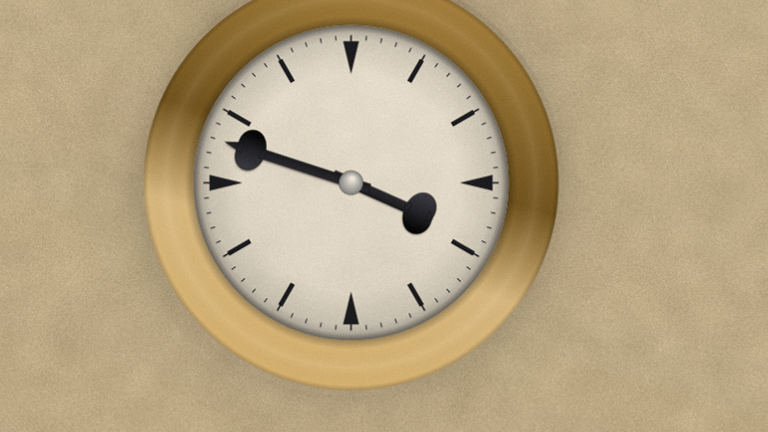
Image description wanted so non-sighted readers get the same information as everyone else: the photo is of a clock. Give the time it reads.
3:48
